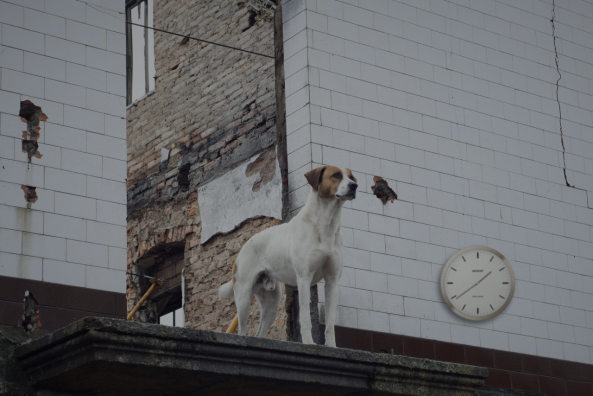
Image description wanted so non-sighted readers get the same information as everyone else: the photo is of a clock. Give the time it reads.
1:39
